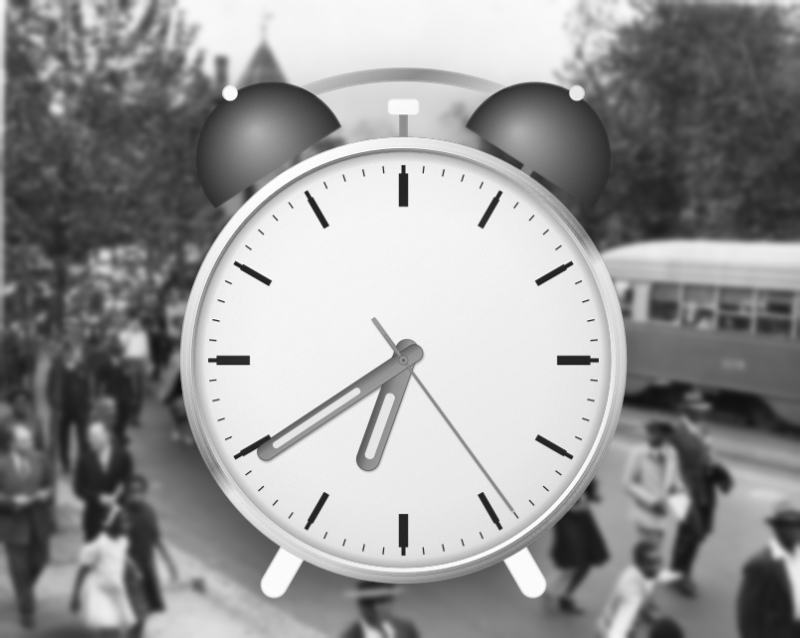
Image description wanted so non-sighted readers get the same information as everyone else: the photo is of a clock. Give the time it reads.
6:39:24
